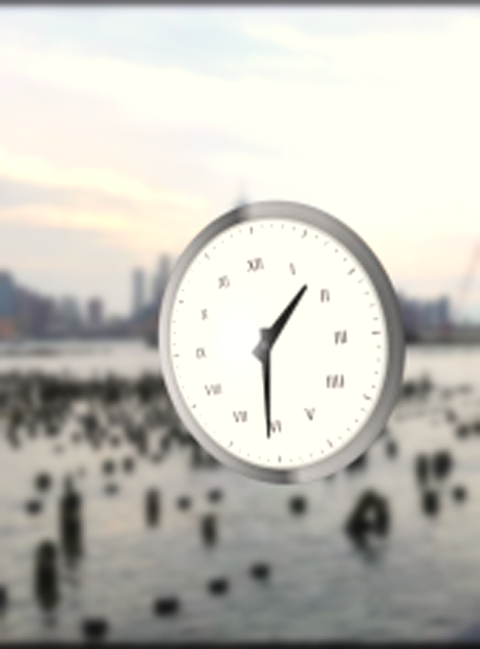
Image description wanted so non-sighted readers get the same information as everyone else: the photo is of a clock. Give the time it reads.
1:31
